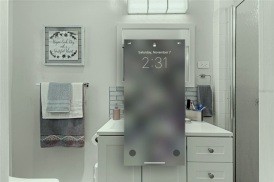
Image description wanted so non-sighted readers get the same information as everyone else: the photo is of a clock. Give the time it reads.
2:31
